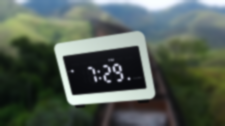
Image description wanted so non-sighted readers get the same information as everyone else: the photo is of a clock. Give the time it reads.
7:29
